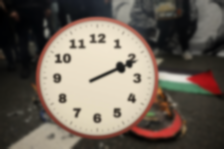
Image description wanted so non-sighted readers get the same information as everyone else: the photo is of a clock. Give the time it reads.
2:11
